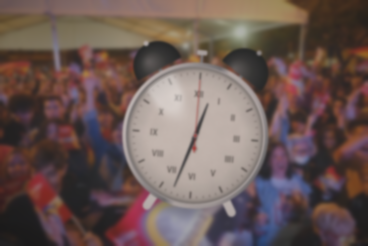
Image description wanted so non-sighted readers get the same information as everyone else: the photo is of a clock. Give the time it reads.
12:33:00
